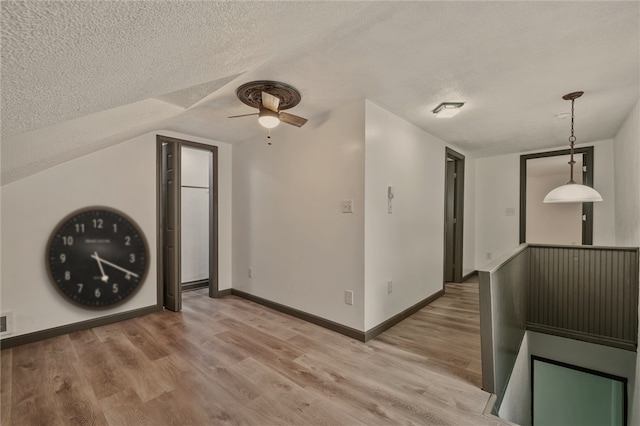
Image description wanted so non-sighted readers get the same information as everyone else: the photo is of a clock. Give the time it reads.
5:19
